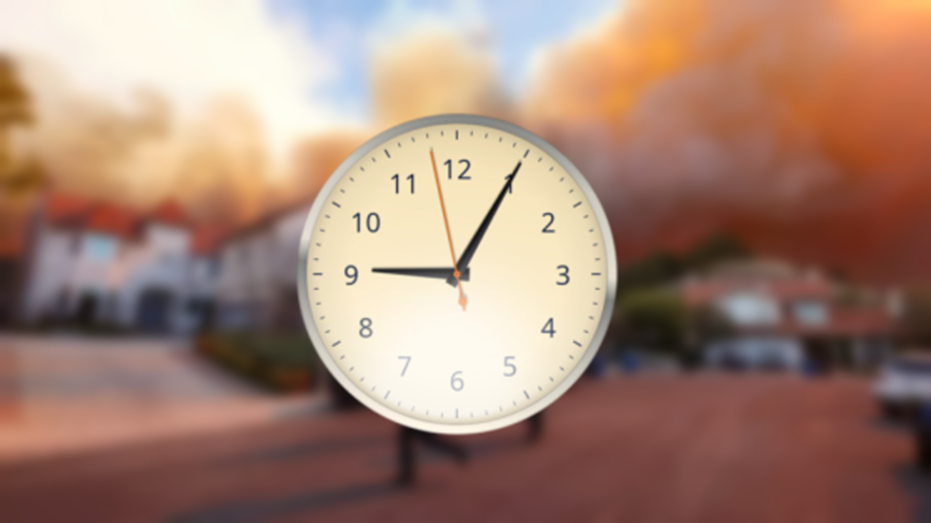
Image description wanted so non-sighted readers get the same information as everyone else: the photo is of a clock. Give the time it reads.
9:04:58
